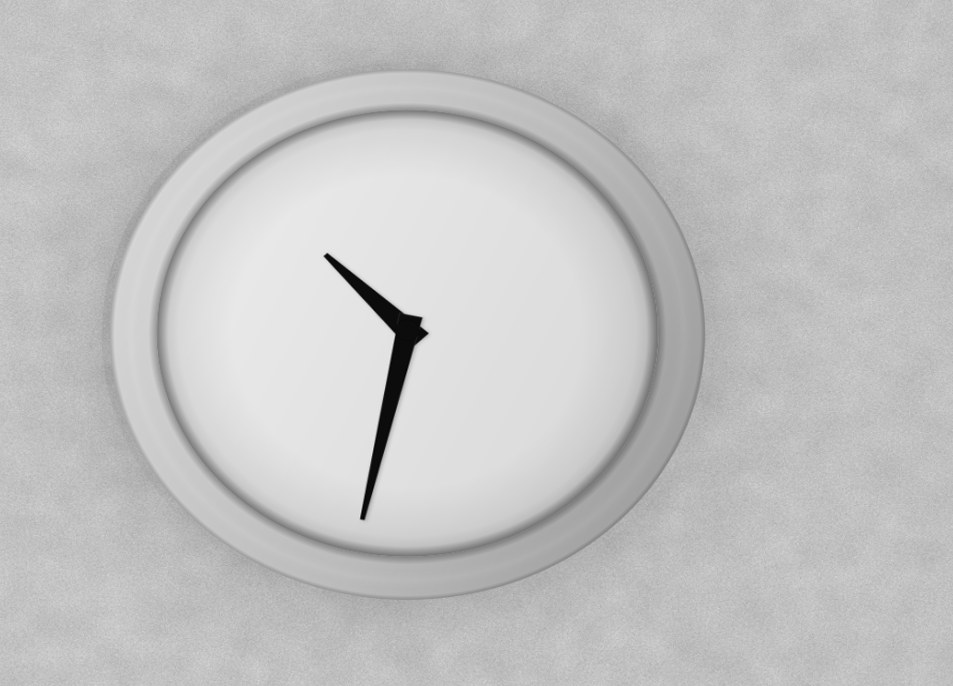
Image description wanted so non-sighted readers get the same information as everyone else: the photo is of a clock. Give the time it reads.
10:32
